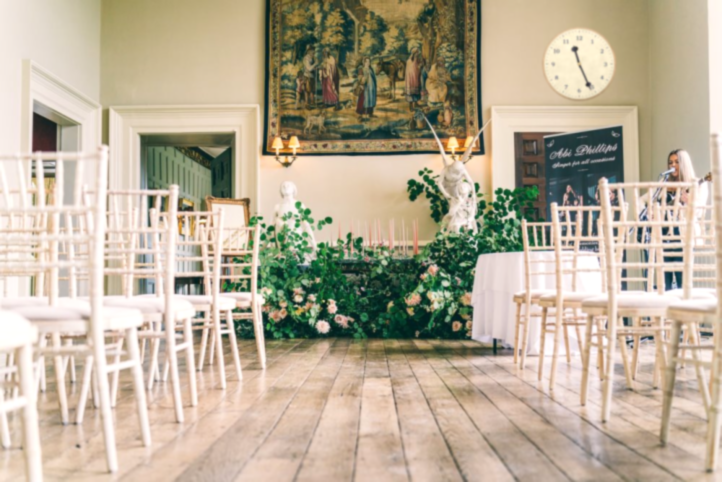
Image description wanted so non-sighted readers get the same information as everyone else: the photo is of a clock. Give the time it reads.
11:26
